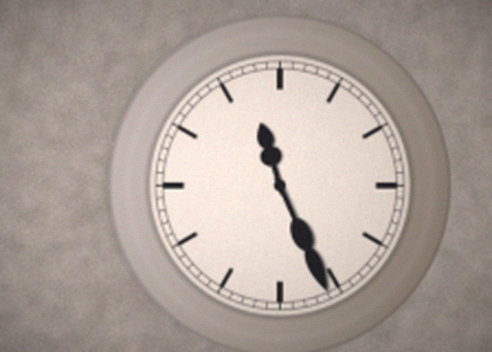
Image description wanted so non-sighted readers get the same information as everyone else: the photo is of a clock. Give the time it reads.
11:26
